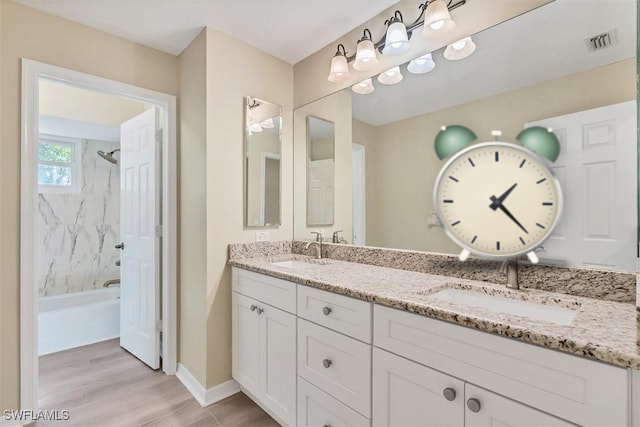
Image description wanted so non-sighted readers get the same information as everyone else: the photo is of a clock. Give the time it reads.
1:23
